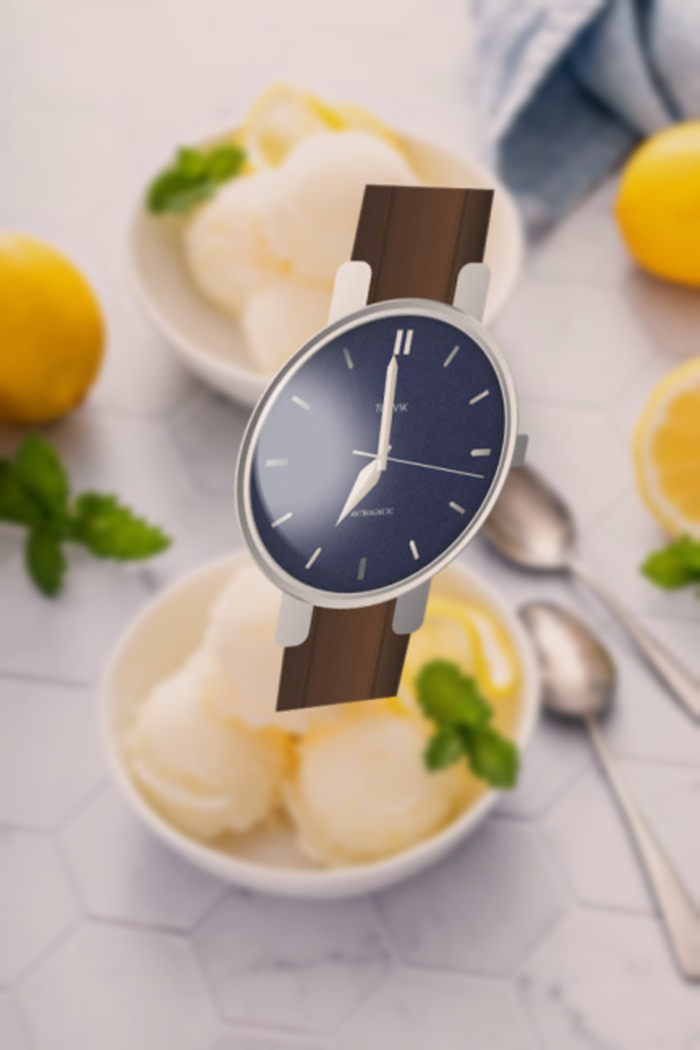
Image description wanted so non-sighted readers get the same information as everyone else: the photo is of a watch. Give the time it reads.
6:59:17
